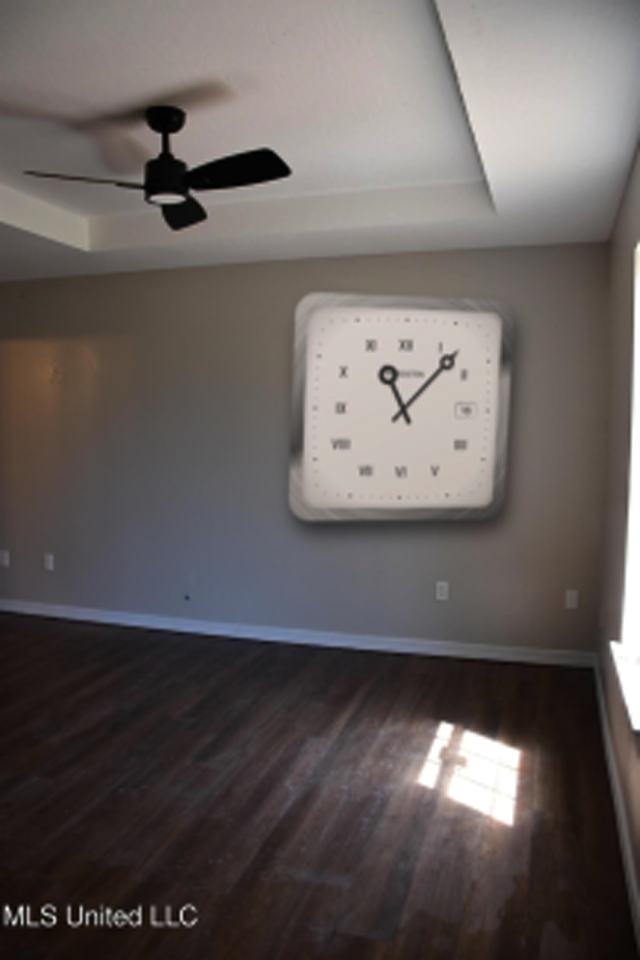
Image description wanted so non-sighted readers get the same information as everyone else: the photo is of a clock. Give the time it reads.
11:07
